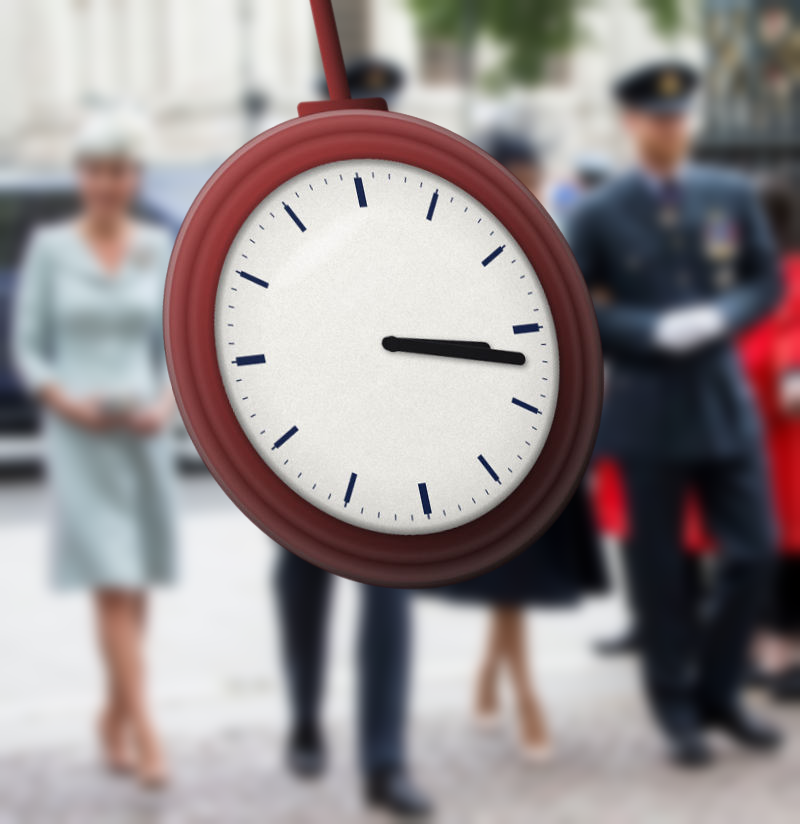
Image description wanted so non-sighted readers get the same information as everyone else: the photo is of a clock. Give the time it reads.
3:17
